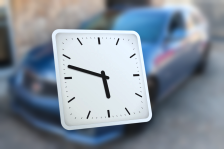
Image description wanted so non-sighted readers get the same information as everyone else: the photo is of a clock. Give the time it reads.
5:48
